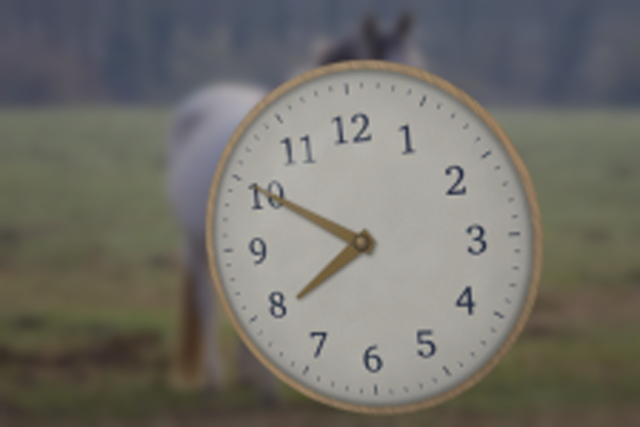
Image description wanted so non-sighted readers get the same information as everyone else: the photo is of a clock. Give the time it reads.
7:50
